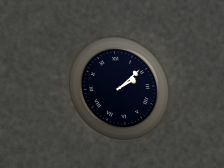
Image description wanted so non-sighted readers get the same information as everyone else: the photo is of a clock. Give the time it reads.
2:09
